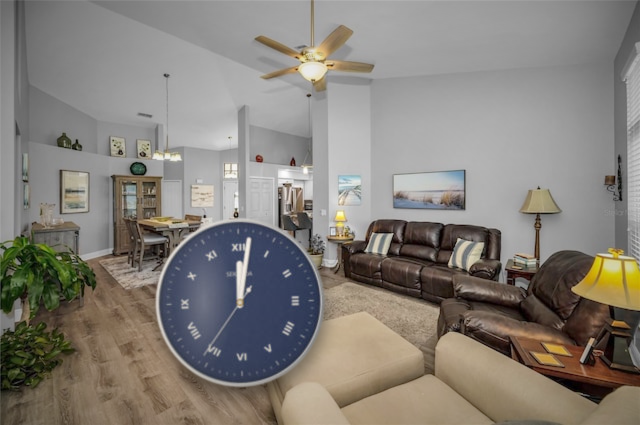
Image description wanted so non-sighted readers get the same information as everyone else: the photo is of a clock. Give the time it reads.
12:01:36
